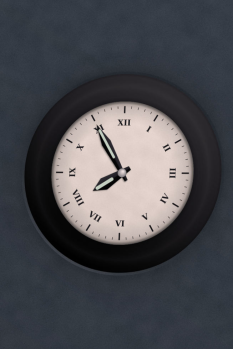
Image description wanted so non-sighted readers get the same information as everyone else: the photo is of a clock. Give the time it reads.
7:55
